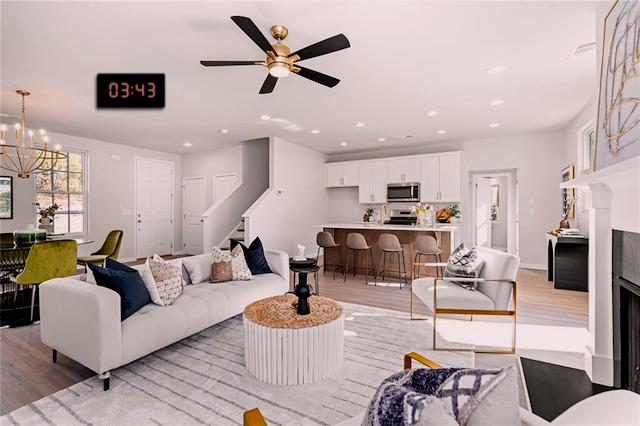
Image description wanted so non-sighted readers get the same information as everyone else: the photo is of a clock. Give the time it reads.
3:43
